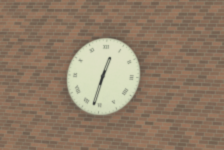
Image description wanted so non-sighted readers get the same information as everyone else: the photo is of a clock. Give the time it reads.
12:32
